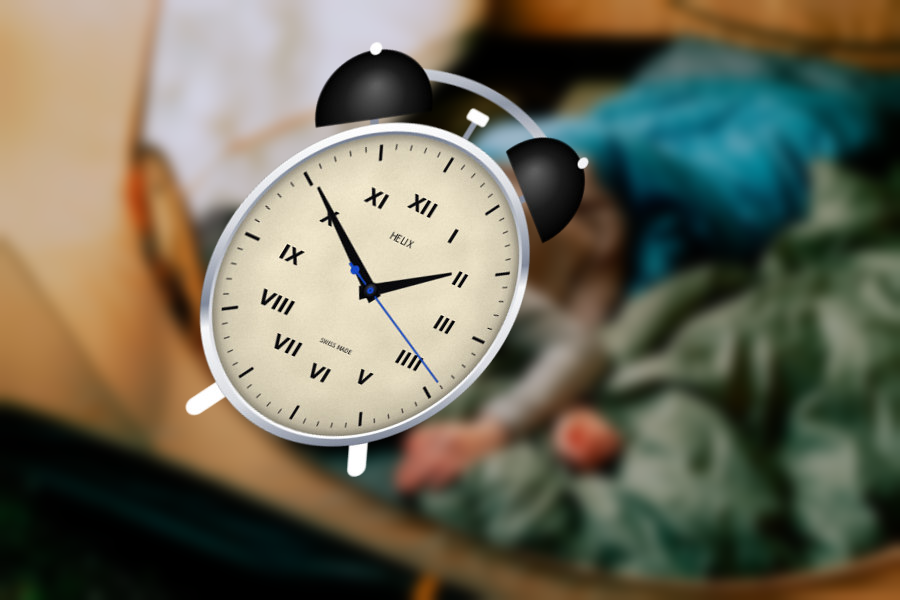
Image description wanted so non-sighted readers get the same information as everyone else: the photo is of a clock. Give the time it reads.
1:50:19
